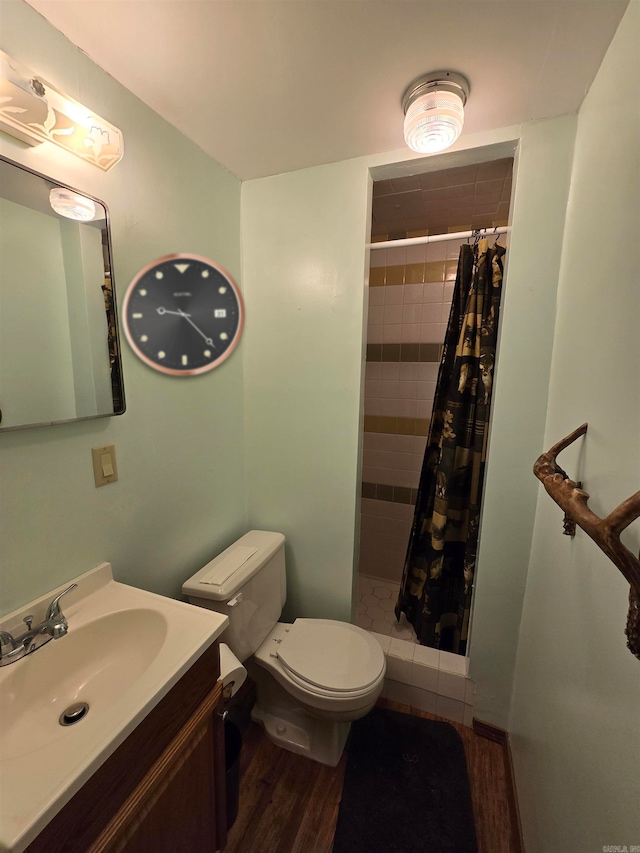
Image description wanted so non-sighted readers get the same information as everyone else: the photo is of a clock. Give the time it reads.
9:23
